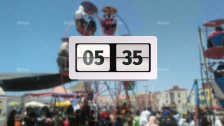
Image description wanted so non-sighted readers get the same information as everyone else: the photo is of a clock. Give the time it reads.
5:35
